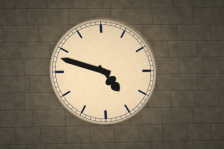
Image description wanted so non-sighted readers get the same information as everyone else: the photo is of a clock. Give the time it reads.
4:48
